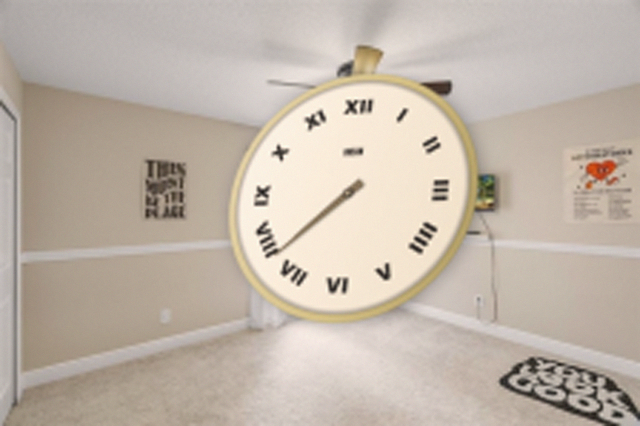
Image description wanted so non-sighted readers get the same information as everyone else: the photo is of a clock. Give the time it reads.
7:38
